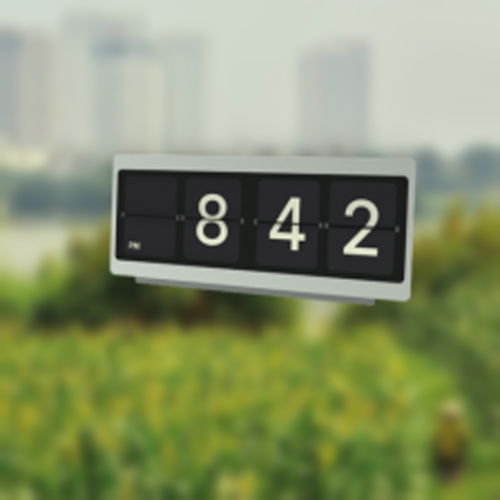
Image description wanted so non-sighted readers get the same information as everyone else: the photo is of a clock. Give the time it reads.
8:42
